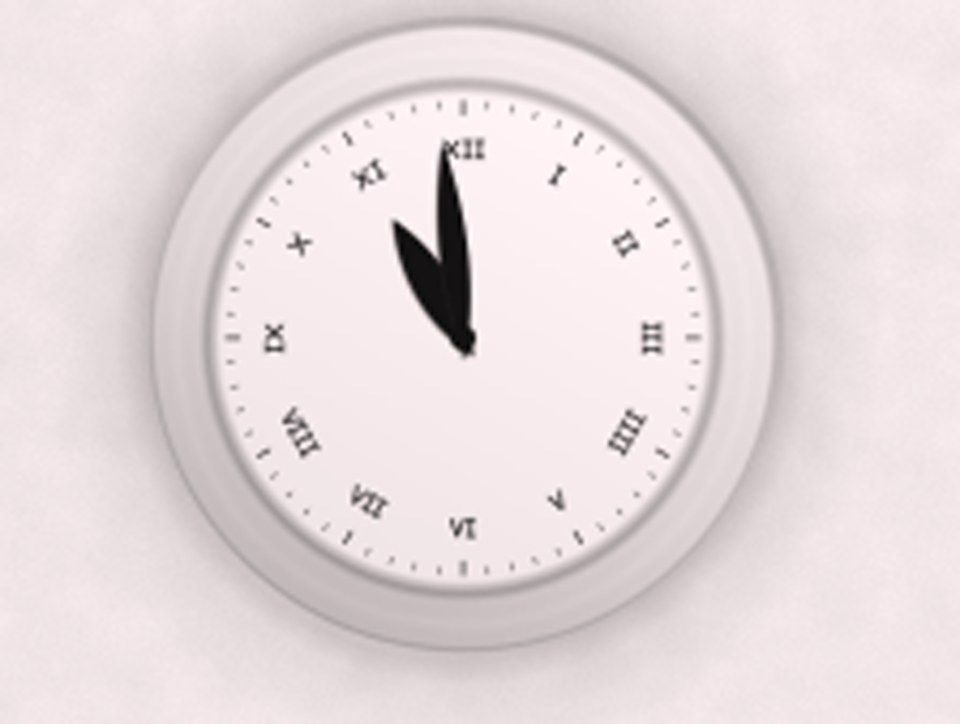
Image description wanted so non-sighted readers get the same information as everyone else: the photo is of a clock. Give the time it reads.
10:59
